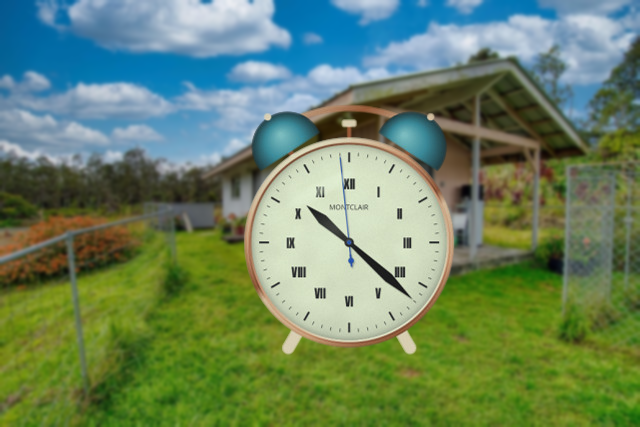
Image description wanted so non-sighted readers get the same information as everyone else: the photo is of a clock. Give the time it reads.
10:21:59
